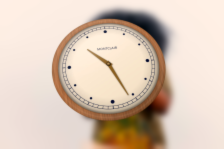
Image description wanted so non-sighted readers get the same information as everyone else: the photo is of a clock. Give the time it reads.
10:26
